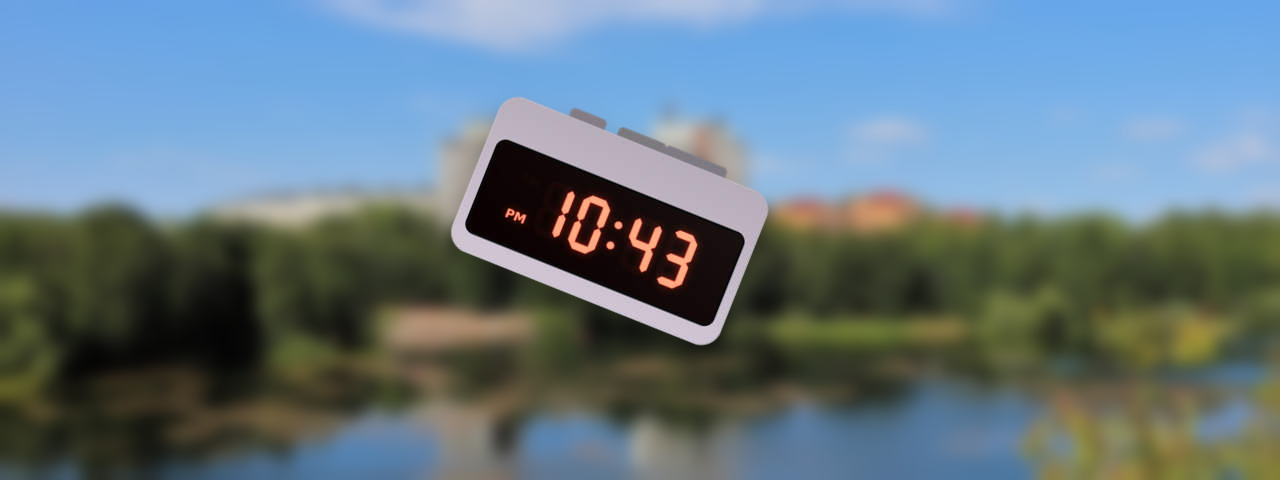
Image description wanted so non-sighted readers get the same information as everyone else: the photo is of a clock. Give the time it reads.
10:43
